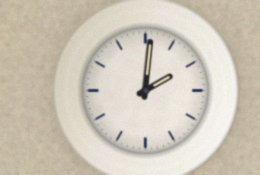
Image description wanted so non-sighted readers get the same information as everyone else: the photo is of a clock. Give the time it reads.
2:01
